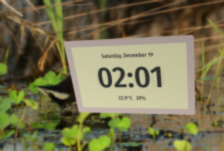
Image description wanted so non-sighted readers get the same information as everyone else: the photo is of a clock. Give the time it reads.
2:01
